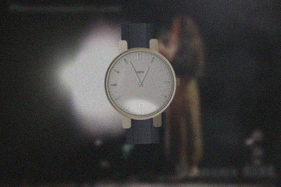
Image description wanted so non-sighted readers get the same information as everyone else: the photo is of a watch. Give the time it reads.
12:56
